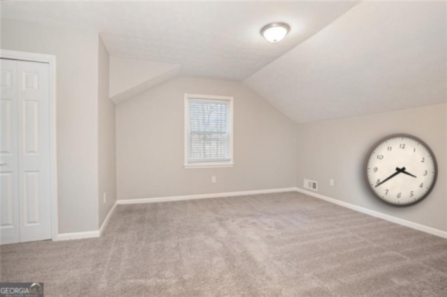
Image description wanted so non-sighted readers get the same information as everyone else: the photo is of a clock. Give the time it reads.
3:39
